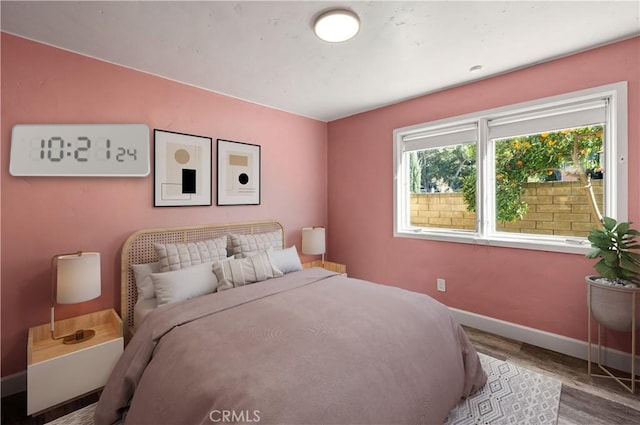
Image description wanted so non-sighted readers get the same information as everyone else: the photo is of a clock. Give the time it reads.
10:21:24
